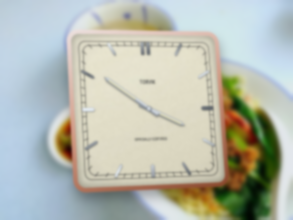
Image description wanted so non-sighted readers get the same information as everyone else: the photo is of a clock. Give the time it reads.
3:51
